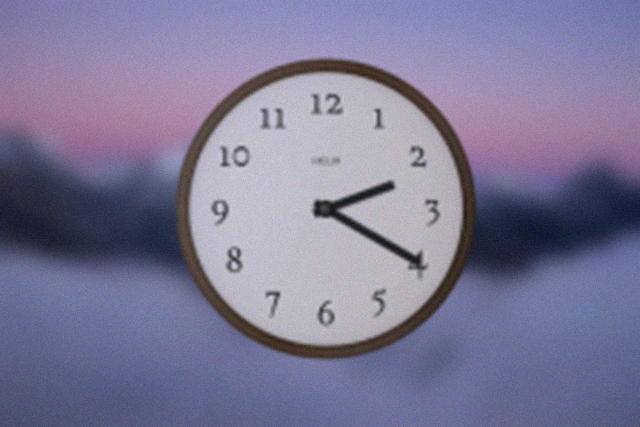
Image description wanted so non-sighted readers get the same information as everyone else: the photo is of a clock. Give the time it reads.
2:20
